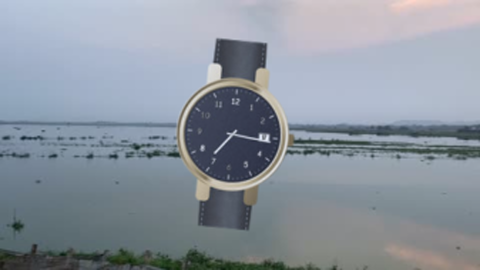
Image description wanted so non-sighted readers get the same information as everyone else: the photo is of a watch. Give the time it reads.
7:16
